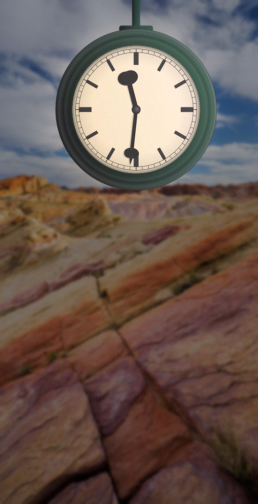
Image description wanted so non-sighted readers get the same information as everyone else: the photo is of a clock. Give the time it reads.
11:31
